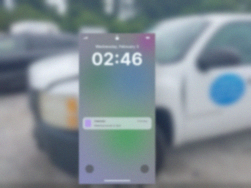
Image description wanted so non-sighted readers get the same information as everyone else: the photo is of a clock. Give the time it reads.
2:46
